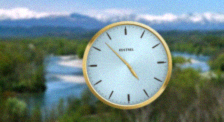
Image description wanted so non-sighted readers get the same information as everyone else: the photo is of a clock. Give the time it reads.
4:53
